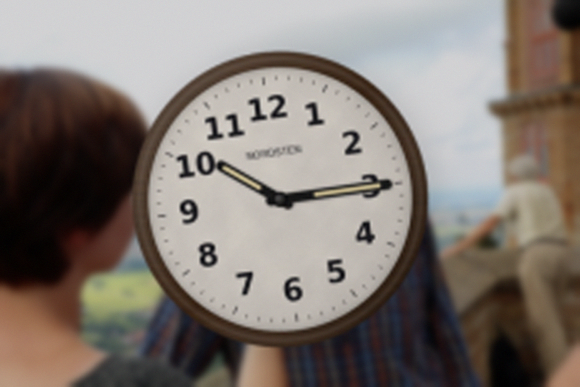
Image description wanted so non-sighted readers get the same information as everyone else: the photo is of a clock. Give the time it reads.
10:15
